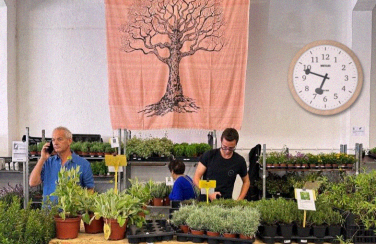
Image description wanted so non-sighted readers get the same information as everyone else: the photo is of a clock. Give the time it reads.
6:48
